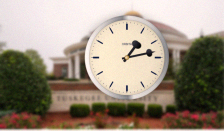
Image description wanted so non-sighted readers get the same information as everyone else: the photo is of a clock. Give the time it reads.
1:13
